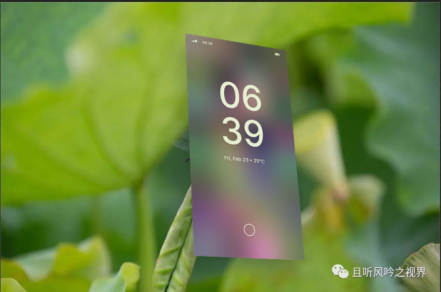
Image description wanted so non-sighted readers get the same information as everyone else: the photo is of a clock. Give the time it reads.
6:39
